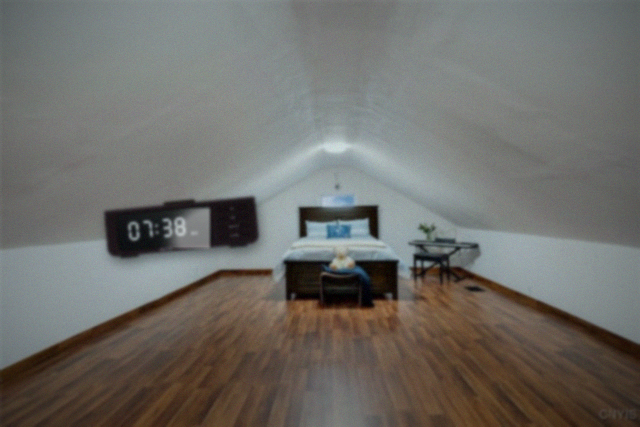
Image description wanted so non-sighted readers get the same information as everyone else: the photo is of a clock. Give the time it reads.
7:38
